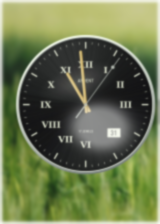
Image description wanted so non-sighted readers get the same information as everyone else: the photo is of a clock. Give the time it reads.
10:59:06
